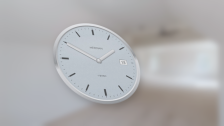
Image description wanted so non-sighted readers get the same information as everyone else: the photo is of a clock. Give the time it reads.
1:50
